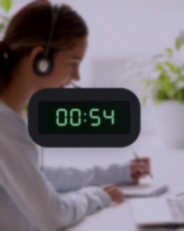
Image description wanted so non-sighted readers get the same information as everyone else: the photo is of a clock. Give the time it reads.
0:54
